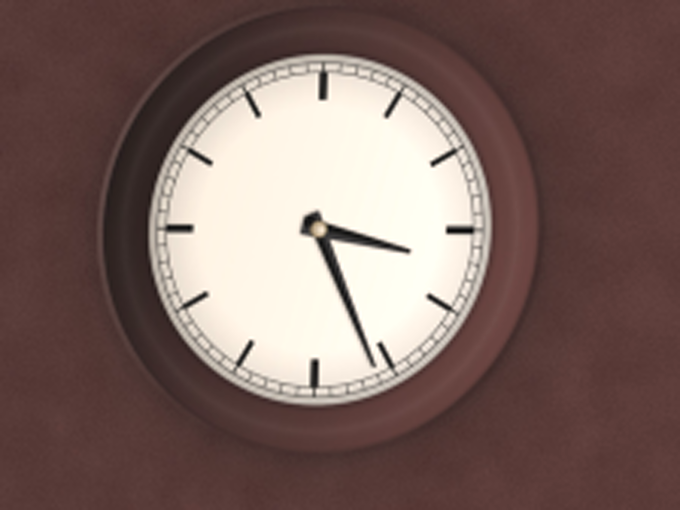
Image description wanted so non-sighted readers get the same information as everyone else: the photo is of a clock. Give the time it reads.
3:26
